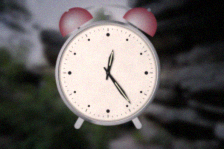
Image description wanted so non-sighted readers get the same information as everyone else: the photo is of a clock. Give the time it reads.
12:24
